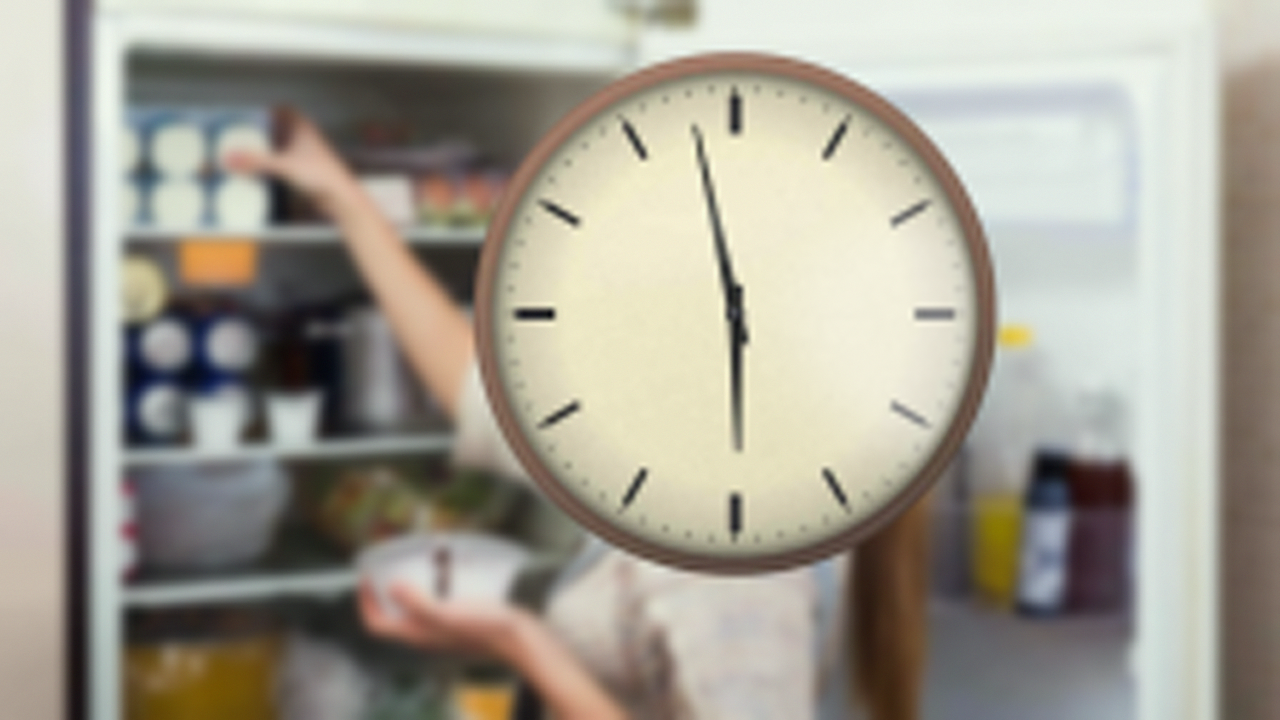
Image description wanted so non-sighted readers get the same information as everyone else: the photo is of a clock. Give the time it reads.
5:58
